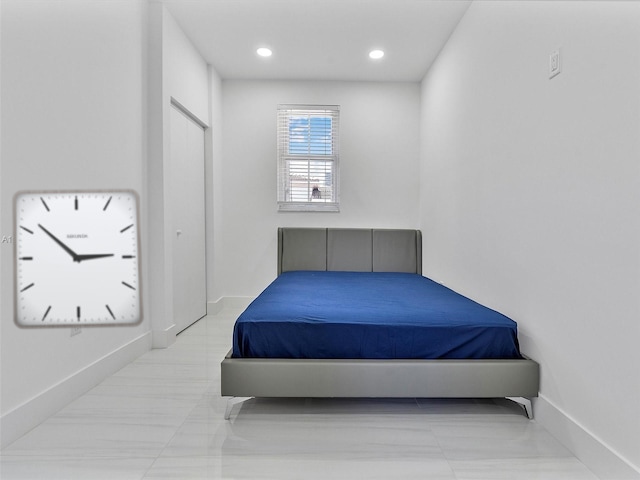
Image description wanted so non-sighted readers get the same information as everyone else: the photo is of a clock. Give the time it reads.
2:52
